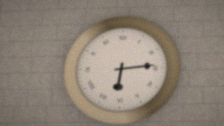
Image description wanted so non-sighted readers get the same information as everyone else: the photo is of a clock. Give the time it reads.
6:14
